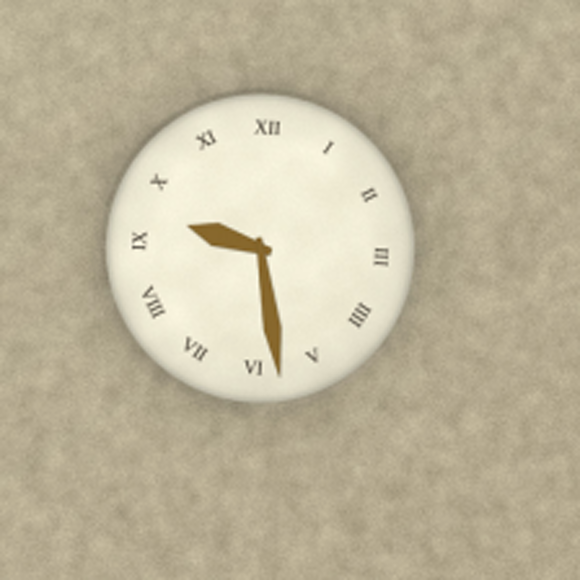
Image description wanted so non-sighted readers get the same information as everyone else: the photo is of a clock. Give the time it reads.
9:28
